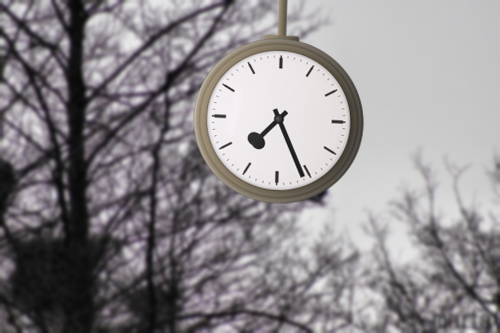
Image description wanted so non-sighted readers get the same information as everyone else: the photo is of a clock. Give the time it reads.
7:26
